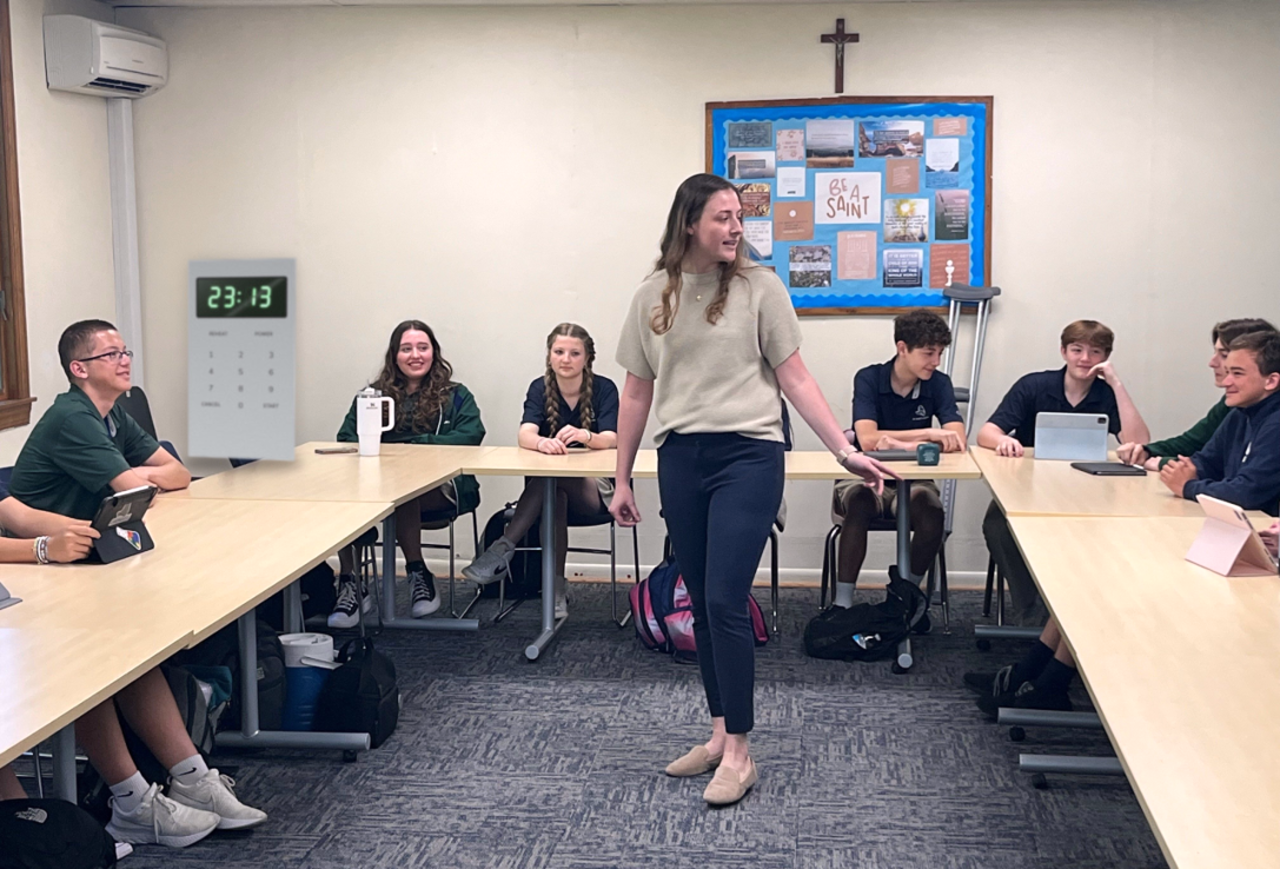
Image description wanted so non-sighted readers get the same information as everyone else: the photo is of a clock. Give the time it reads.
23:13
